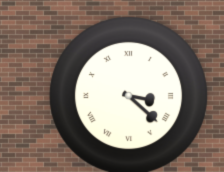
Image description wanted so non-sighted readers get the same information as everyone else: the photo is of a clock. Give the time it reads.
3:22
